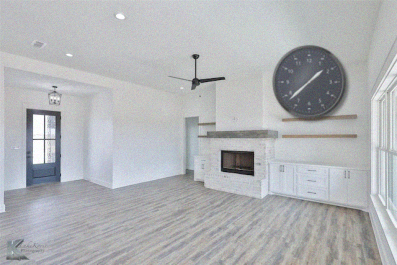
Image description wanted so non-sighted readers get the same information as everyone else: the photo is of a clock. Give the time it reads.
1:38
